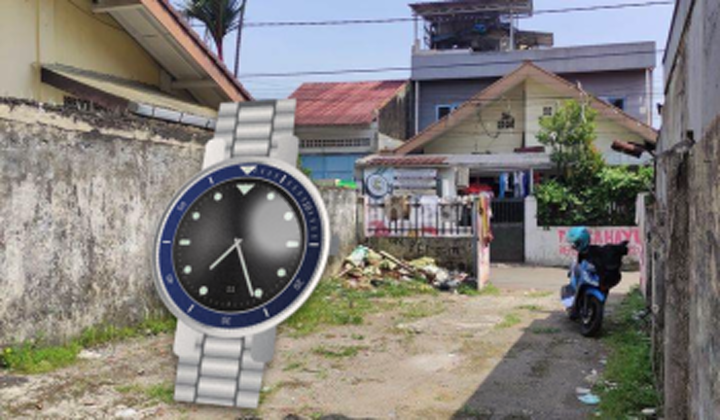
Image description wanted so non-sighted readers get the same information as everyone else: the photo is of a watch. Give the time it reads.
7:26
